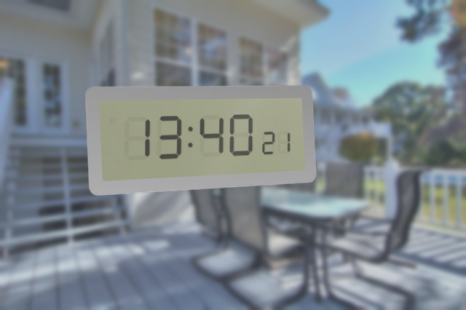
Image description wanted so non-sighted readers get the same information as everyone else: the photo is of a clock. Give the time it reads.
13:40:21
